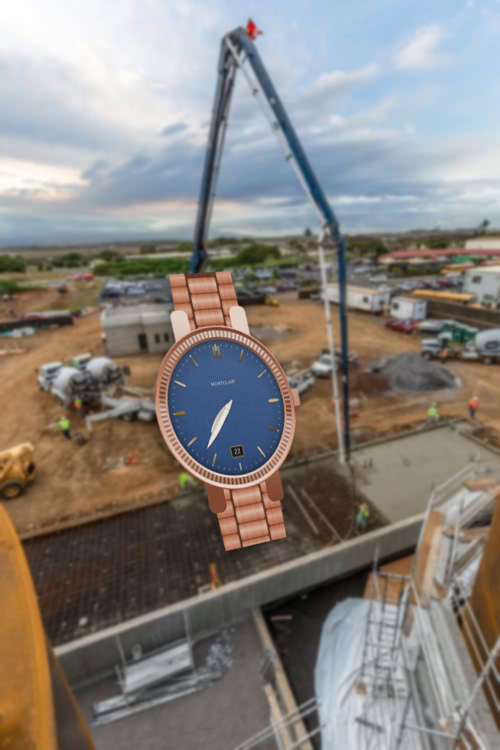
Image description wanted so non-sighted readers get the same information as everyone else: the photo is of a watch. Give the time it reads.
7:37
